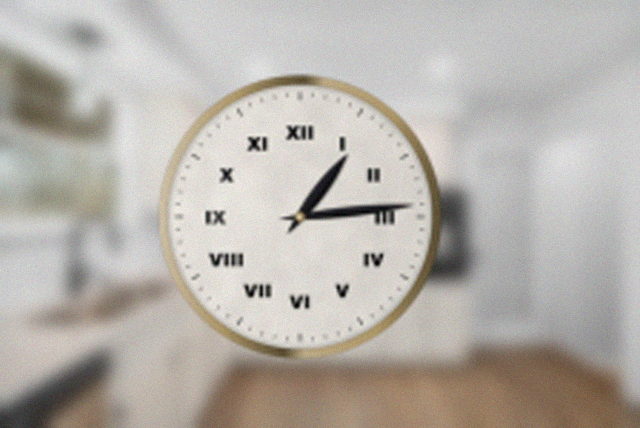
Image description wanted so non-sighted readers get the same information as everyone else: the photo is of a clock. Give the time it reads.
1:14
